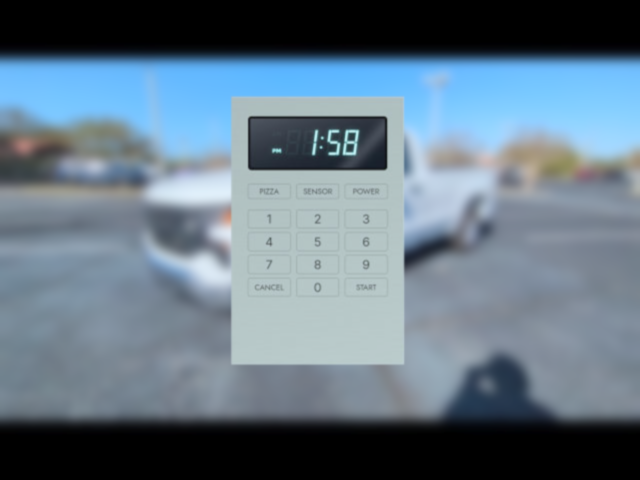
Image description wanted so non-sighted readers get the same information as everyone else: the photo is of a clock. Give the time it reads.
1:58
